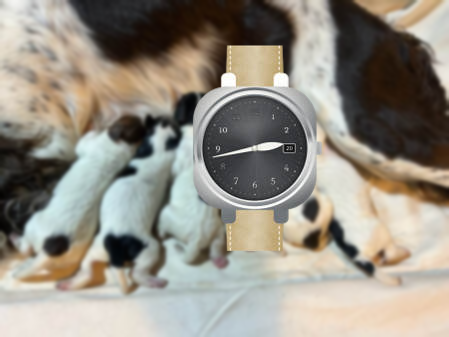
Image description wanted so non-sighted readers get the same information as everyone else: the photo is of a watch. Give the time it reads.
2:43
